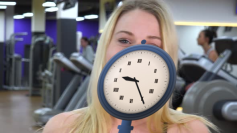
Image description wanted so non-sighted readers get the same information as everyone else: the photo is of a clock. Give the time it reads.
9:25
